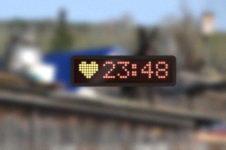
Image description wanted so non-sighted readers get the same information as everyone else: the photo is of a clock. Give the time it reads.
23:48
